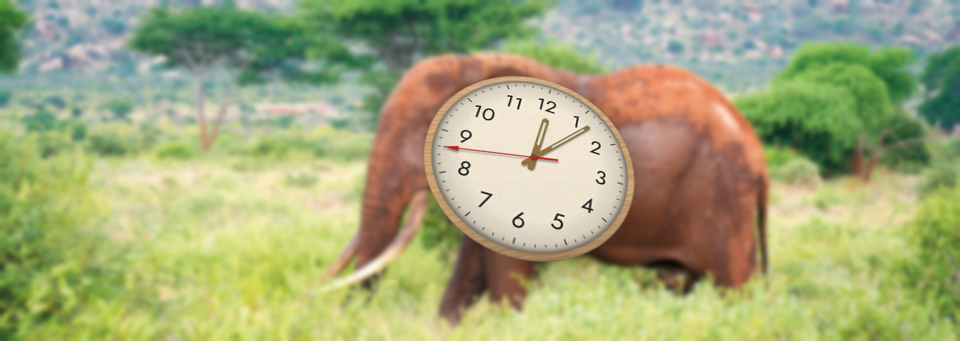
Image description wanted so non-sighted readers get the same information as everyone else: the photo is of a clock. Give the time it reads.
12:06:43
